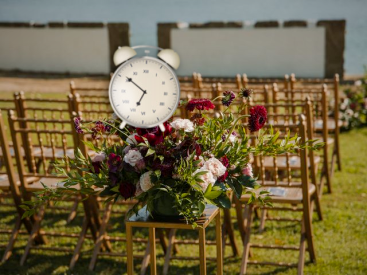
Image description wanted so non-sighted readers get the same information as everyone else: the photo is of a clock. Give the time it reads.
6:51
